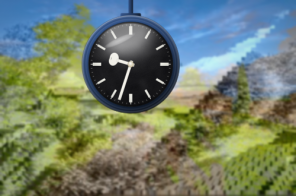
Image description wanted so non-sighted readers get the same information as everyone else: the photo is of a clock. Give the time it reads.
9:33
